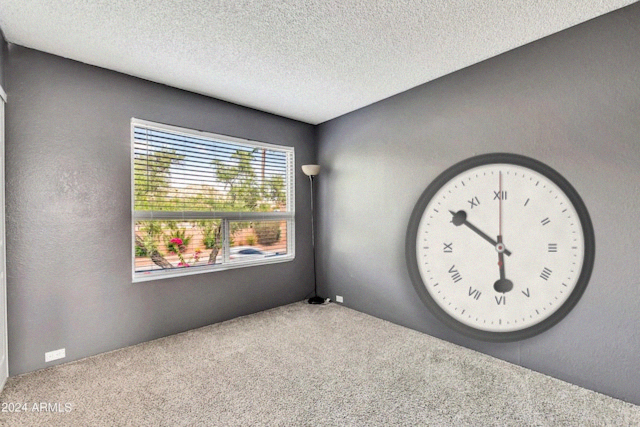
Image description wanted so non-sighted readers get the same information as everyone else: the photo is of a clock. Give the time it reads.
5:51:00
